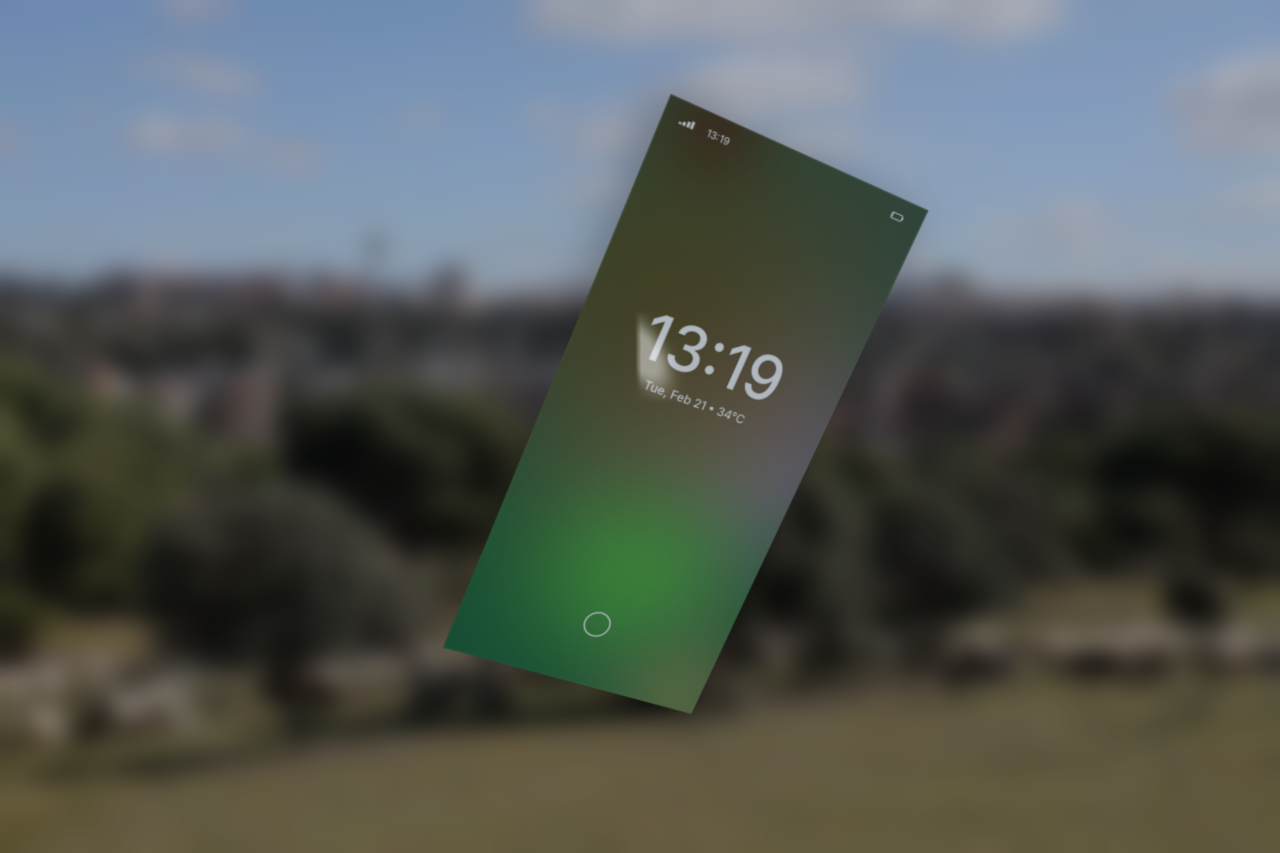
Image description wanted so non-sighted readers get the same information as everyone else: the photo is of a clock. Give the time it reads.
13:19
